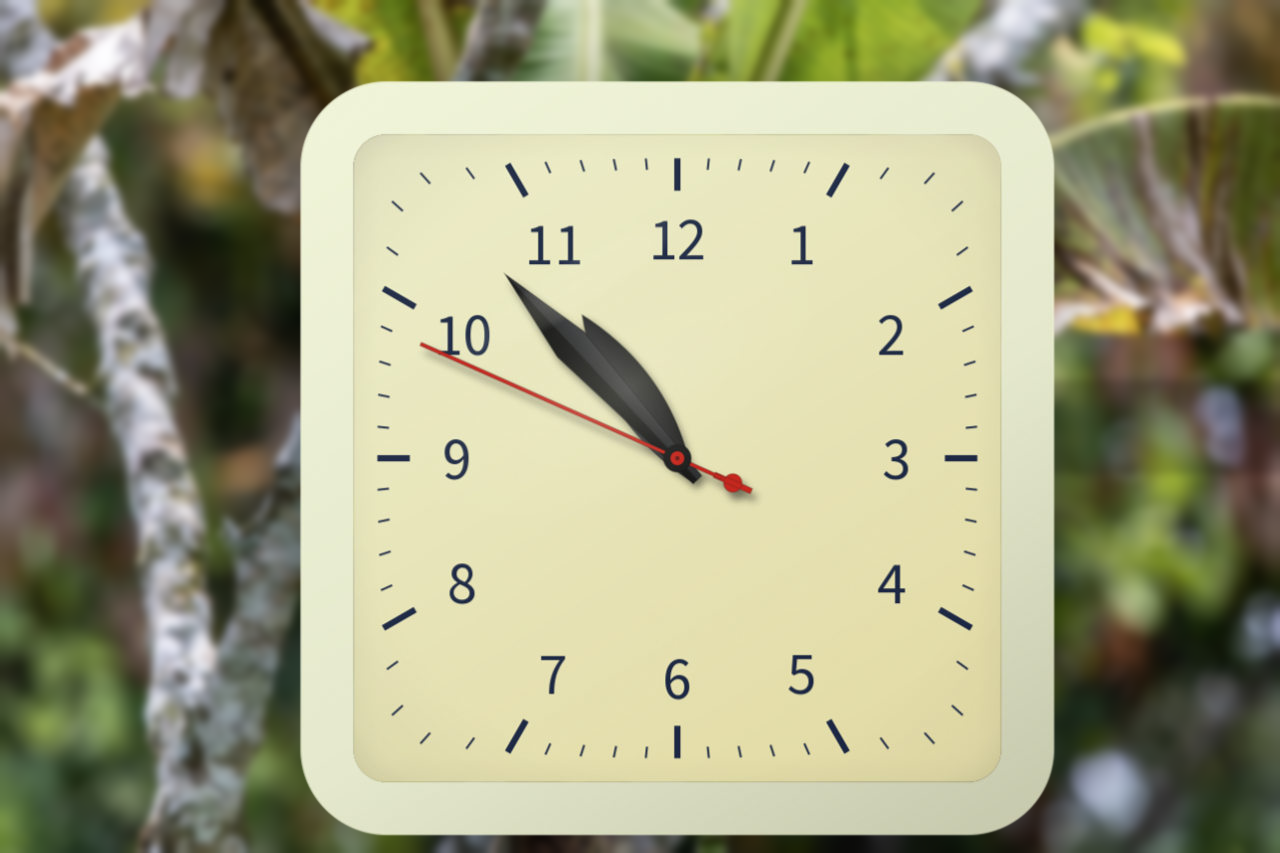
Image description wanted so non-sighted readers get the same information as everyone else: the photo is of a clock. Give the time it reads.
10:52:49
